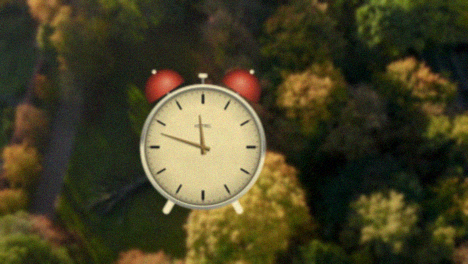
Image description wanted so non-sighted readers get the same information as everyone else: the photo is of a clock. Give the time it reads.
11:48
